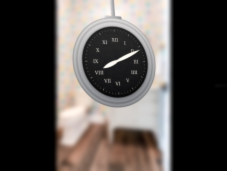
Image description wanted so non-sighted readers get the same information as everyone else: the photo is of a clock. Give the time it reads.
8:11
